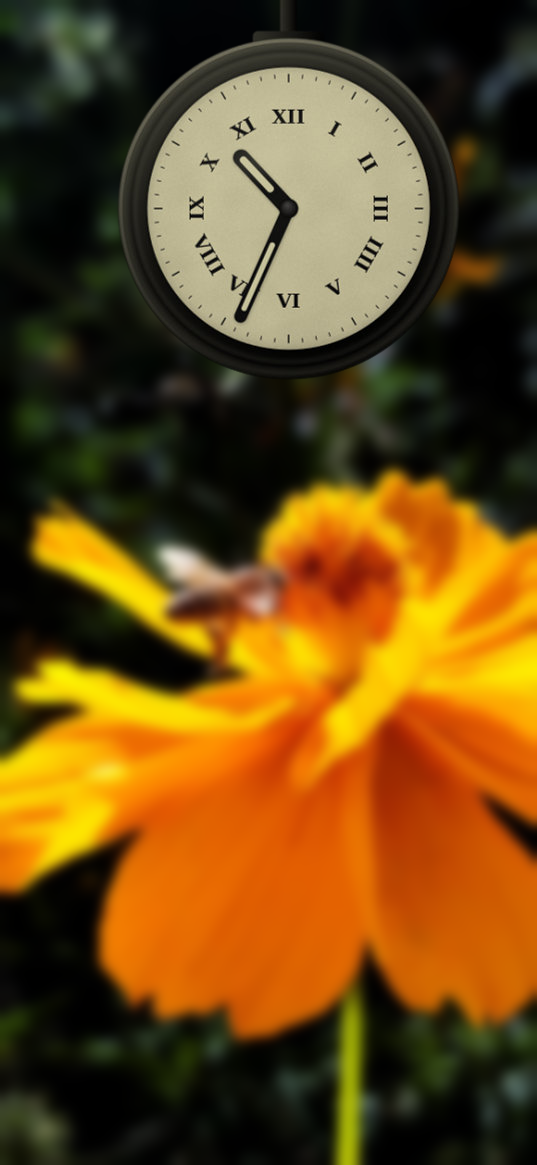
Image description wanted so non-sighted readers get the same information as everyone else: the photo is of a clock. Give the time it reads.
10:34
